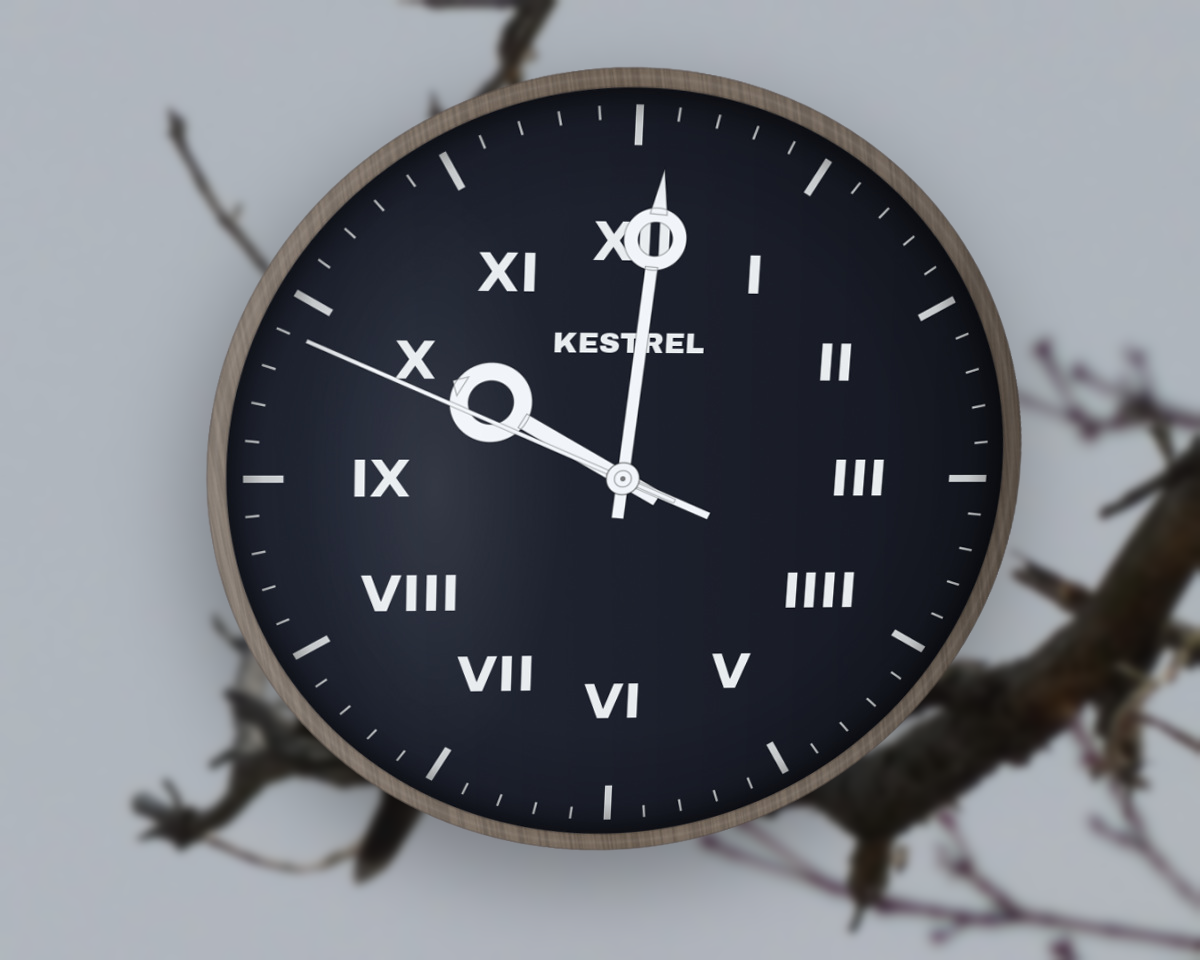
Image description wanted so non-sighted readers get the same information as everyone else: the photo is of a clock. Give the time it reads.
10:00:49
